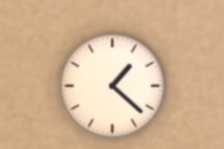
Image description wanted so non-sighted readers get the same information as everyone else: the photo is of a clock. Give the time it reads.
1:22
